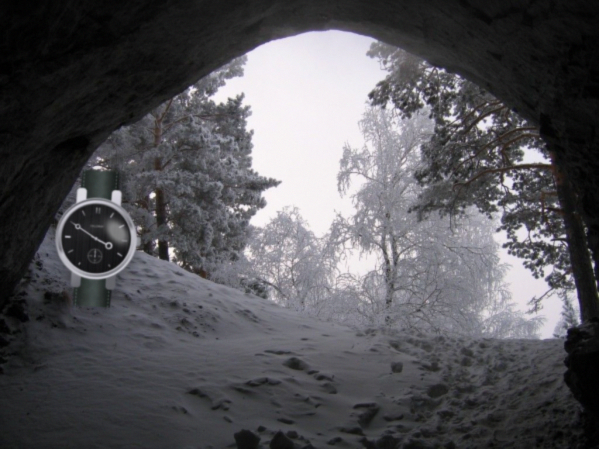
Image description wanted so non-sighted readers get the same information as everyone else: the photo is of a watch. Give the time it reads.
3:50
